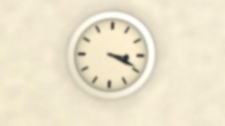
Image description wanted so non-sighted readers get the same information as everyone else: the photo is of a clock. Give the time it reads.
3:19
